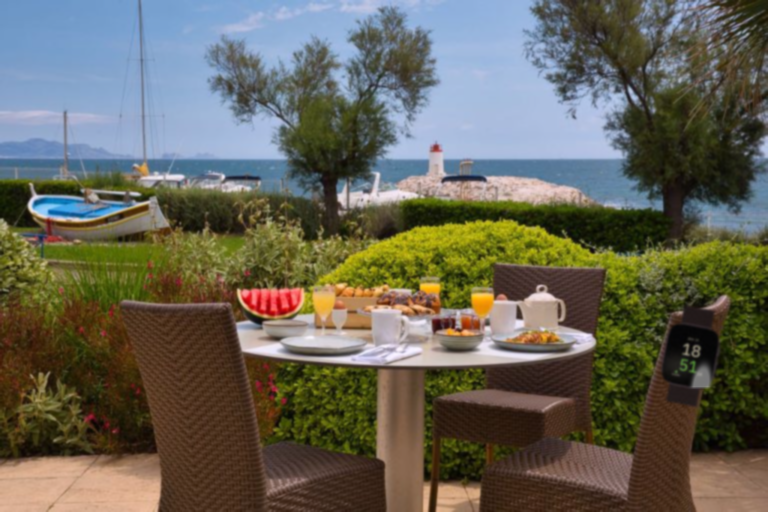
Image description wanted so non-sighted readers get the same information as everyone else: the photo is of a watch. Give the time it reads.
18:51
